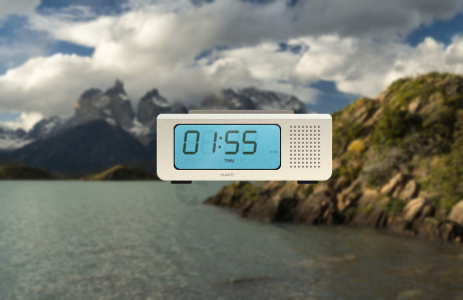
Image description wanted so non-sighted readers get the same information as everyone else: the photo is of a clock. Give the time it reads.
1:55
